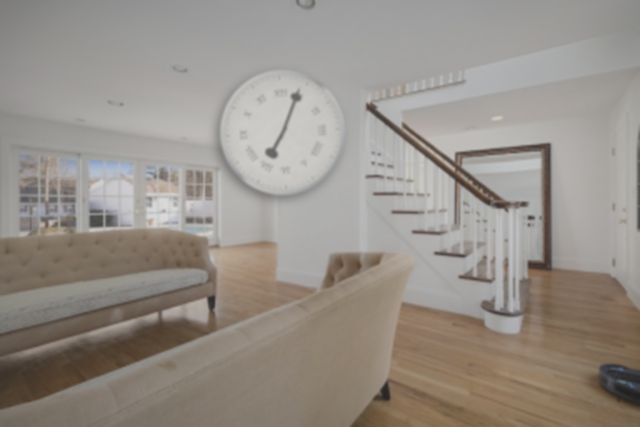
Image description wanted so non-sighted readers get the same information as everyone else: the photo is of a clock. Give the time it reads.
7:04
